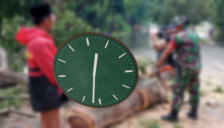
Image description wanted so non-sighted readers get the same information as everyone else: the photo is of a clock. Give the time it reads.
12:32
